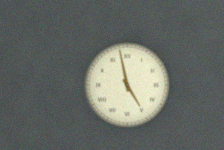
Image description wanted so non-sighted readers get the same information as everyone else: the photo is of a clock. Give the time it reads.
4:58
